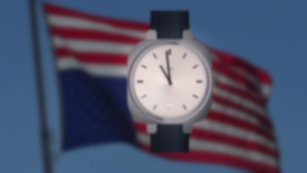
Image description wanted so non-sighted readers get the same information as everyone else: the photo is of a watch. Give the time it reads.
10:59
